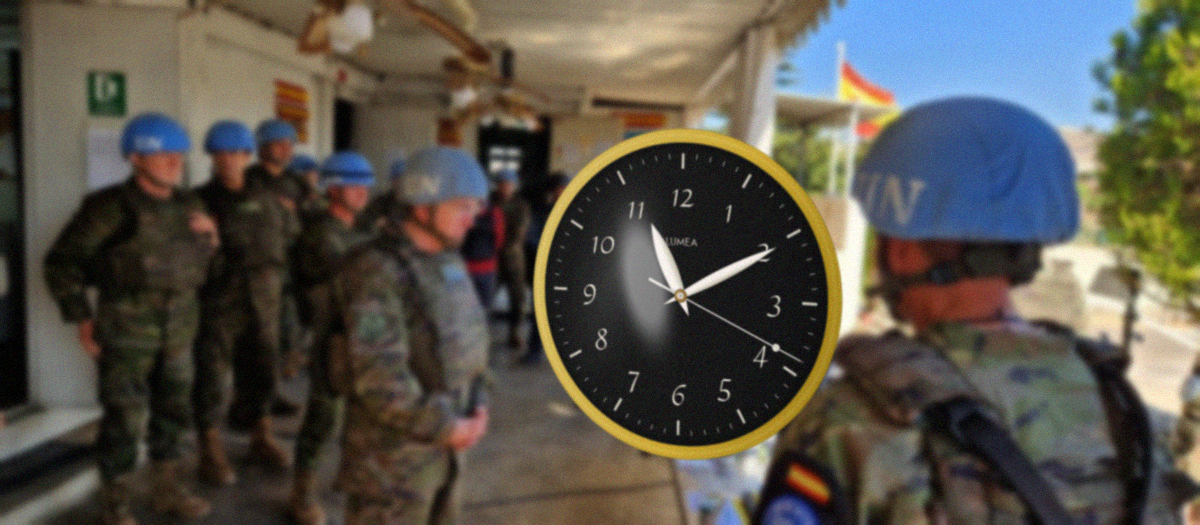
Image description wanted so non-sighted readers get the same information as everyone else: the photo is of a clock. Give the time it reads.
11:10:19
